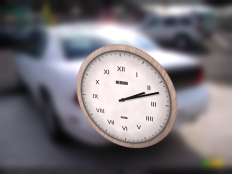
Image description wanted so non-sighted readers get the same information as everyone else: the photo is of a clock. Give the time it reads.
2:12
